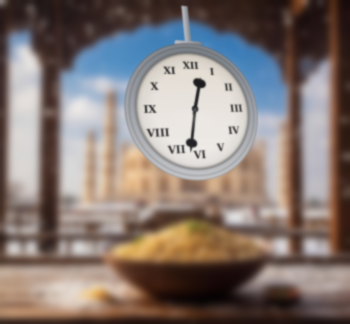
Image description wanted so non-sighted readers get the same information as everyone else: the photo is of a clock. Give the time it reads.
12:32
